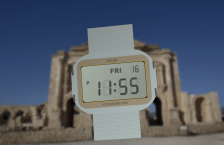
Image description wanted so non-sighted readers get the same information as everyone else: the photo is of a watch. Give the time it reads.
11:55
